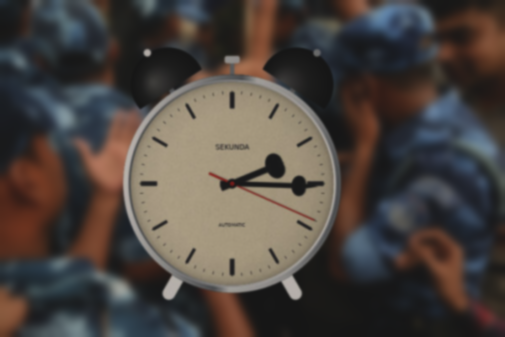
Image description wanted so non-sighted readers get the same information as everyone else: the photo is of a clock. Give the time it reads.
2:15:19
